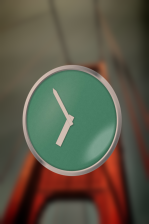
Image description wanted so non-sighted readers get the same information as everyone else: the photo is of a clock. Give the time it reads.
6:55
